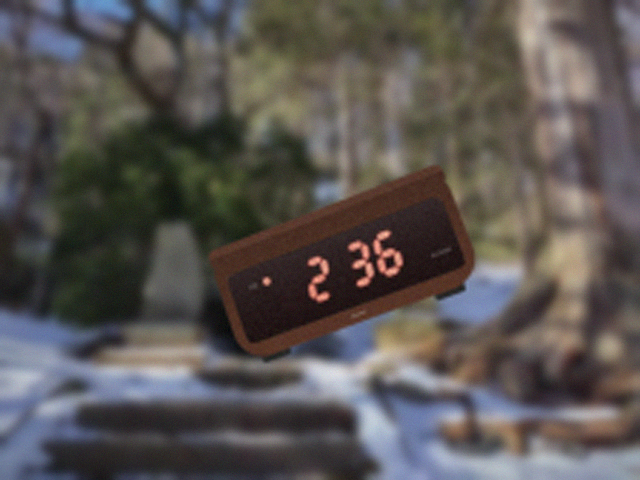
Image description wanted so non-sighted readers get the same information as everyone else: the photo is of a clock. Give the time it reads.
2:36
